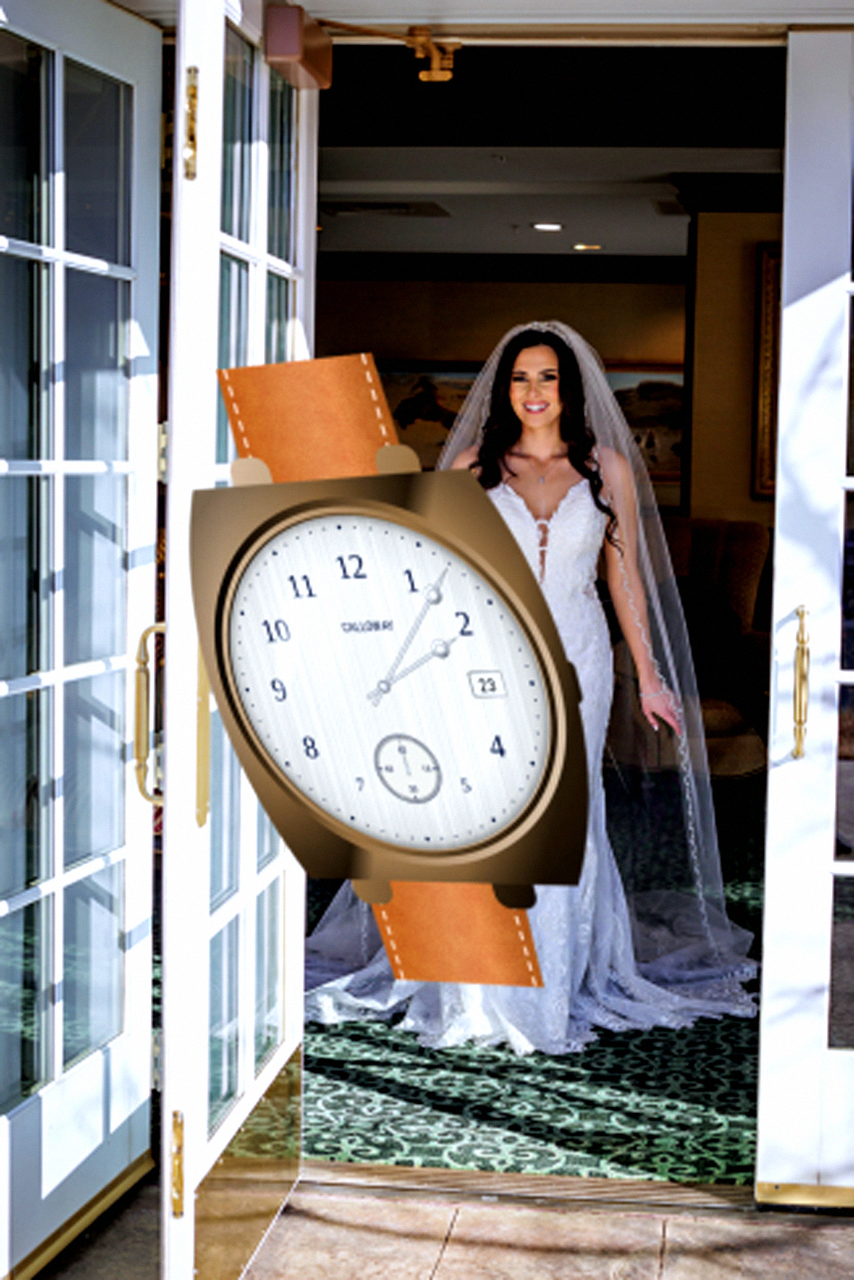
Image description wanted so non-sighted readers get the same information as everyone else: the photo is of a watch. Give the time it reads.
2:07
